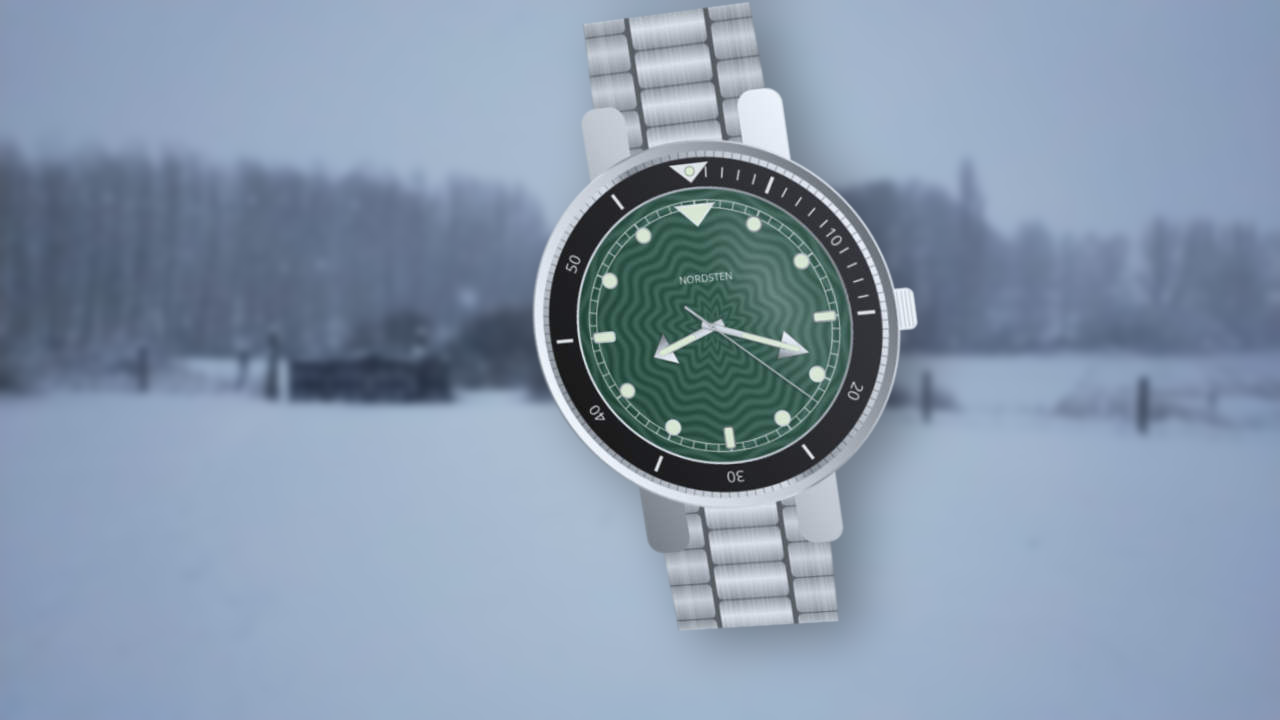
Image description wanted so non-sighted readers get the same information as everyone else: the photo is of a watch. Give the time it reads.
8:18:22
